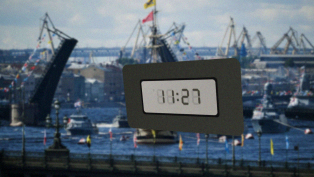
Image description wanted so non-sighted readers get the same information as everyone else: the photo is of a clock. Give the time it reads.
11:27
